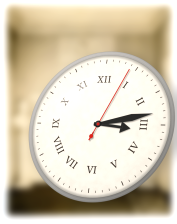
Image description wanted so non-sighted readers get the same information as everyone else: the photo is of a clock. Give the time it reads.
3:13:04
